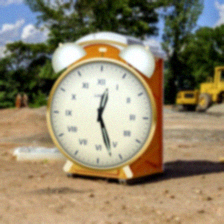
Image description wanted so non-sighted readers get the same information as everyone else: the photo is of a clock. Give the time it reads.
12:27
